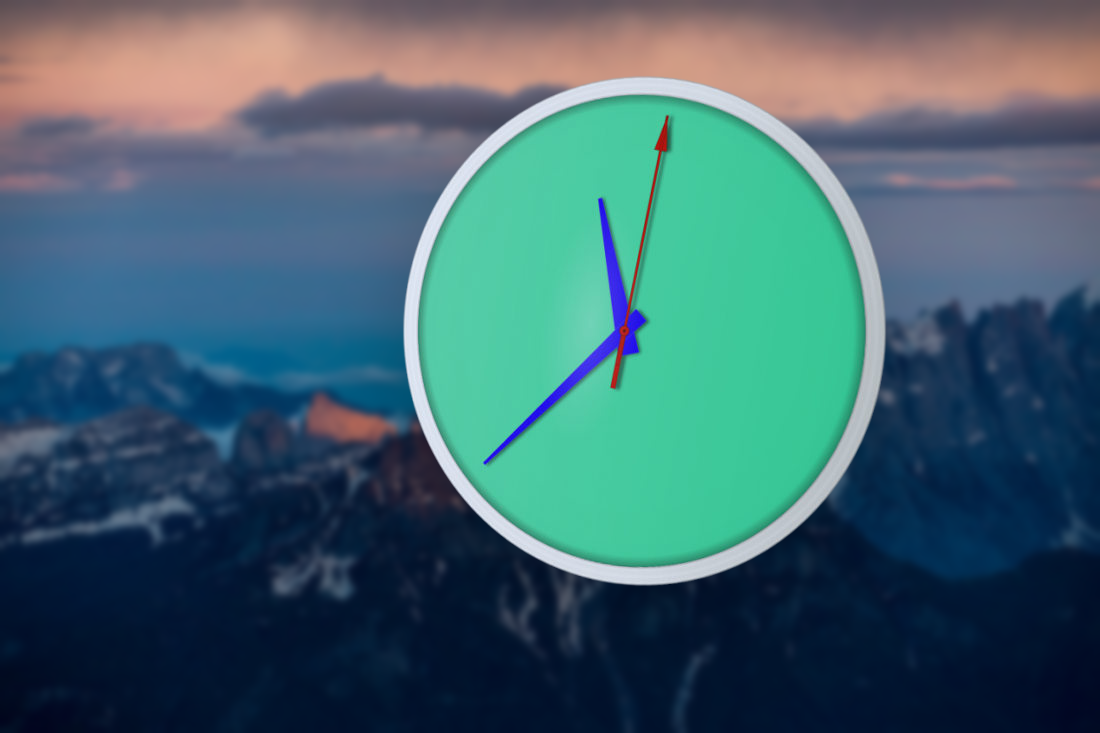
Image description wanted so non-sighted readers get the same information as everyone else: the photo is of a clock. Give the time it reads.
11:38:02
